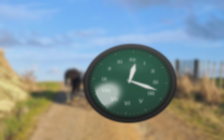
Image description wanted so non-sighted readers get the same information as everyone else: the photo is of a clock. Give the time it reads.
12:18
